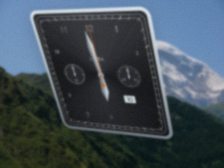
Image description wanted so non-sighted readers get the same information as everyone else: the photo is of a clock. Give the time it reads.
5:59
